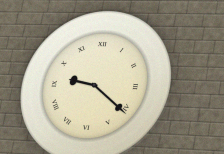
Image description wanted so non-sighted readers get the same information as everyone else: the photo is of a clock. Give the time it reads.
9:21
